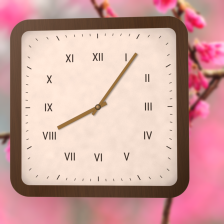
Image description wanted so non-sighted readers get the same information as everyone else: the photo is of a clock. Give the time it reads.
8:06
